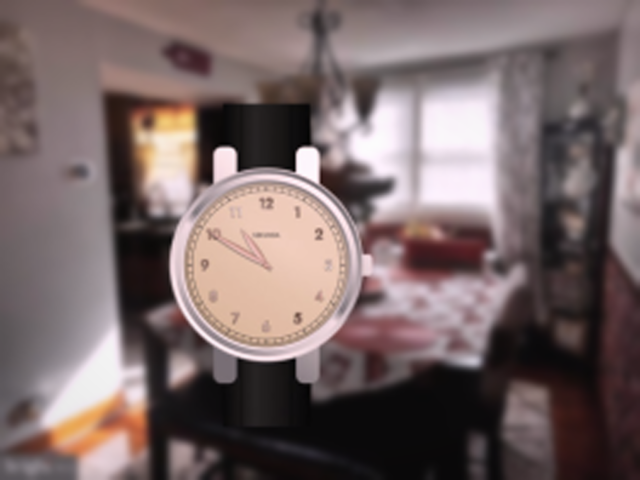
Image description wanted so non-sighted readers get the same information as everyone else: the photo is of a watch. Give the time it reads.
10:50
